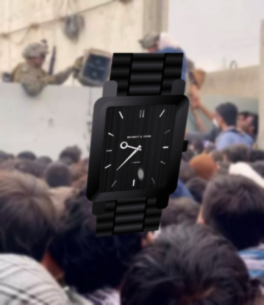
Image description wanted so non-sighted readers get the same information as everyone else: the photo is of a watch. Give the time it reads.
9:37
